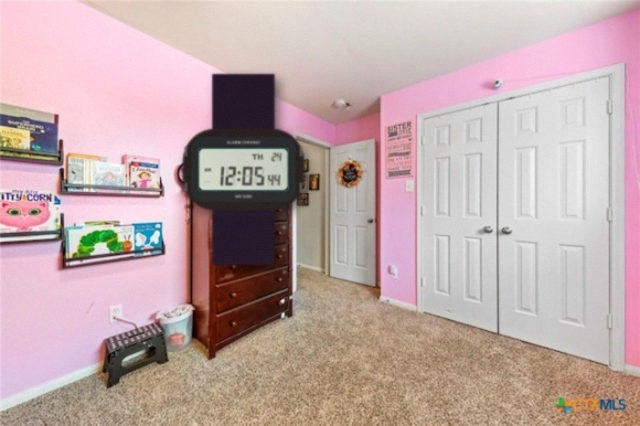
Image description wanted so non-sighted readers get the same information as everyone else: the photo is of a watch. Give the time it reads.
12:05:44
